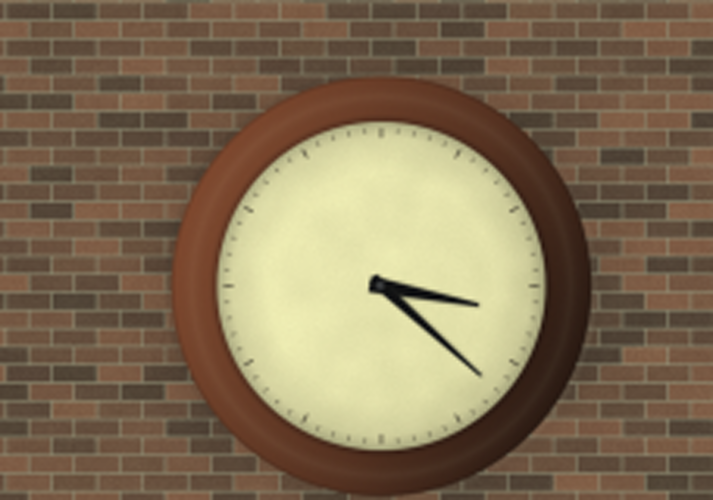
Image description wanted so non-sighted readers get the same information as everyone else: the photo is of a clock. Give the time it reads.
3:22
